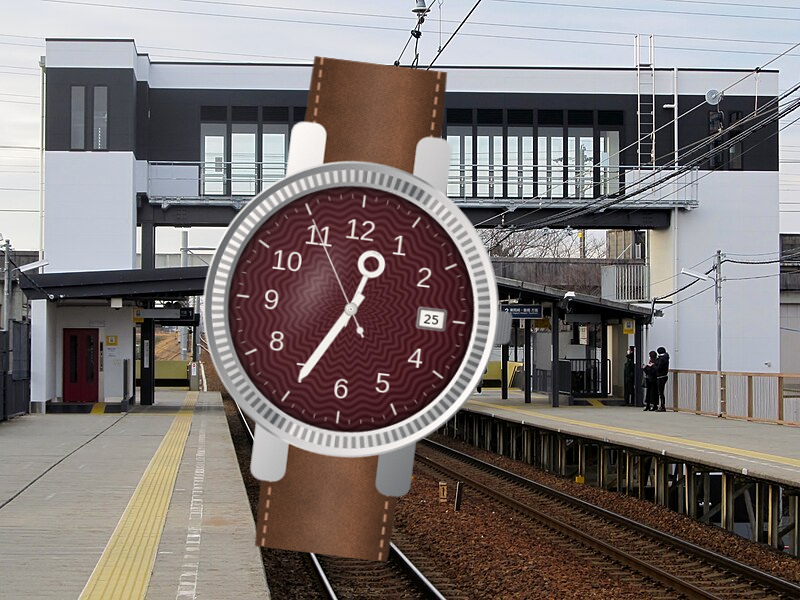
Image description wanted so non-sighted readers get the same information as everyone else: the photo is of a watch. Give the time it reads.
12:34:55
